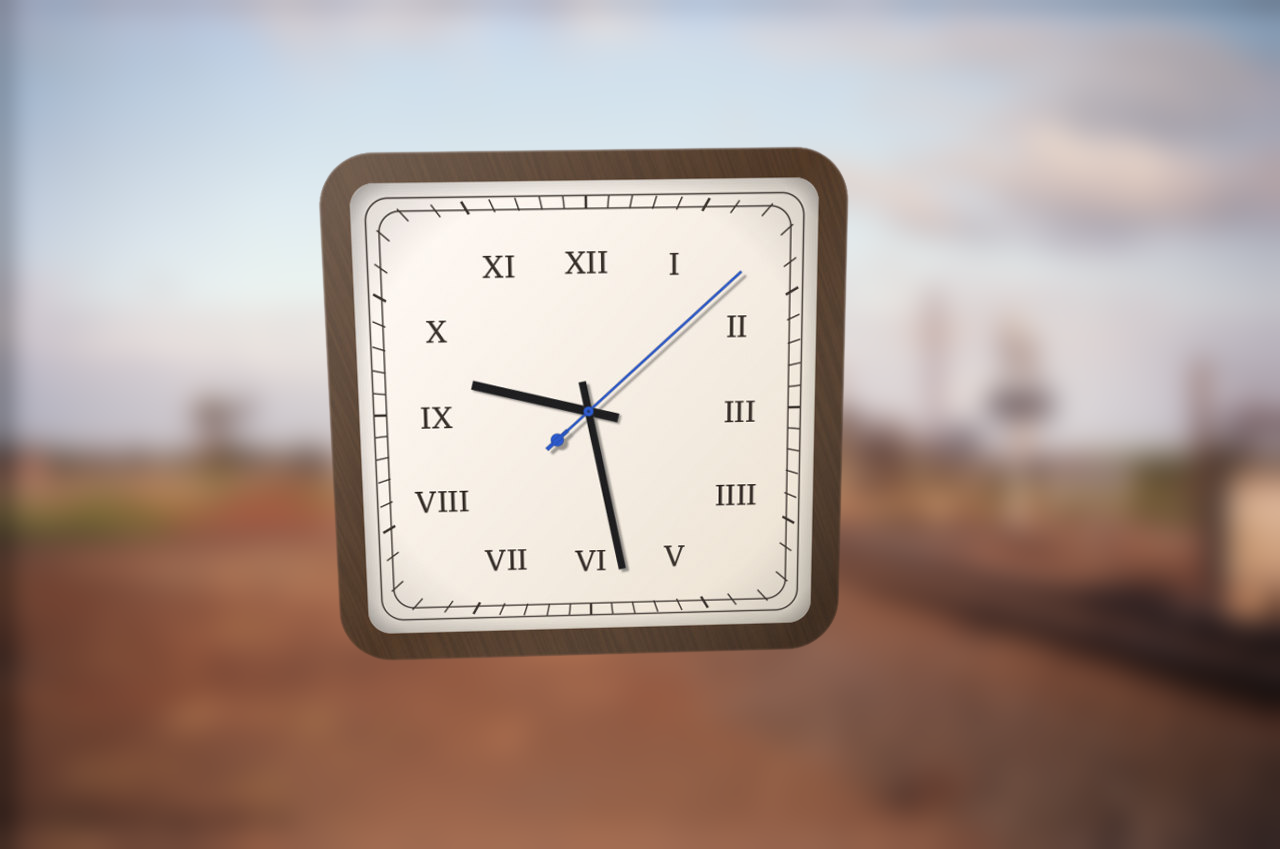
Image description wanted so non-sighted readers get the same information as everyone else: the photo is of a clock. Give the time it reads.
9:28:08
